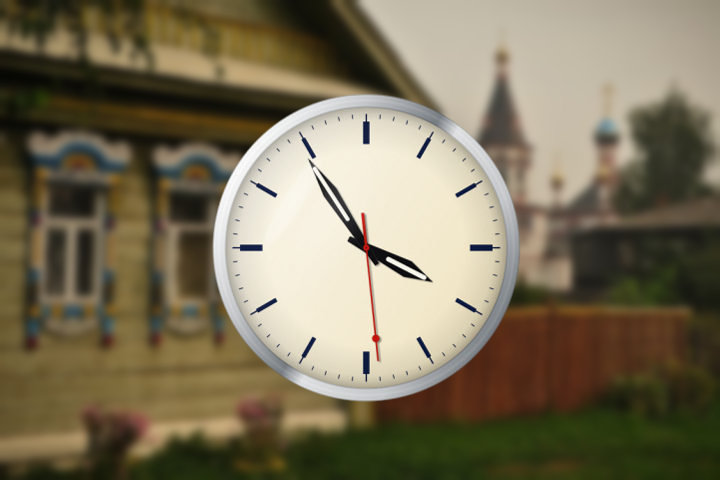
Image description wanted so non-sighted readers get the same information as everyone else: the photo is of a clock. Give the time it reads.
3:54:29
